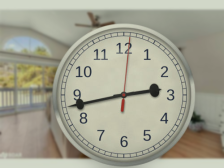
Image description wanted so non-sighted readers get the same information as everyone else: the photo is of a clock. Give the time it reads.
2:43:01
